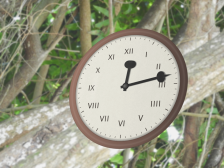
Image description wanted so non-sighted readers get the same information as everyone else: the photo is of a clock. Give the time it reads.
12:13
